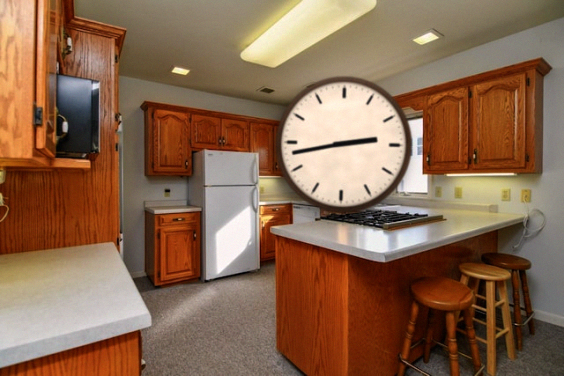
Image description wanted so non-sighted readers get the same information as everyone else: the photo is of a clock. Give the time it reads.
2:43
